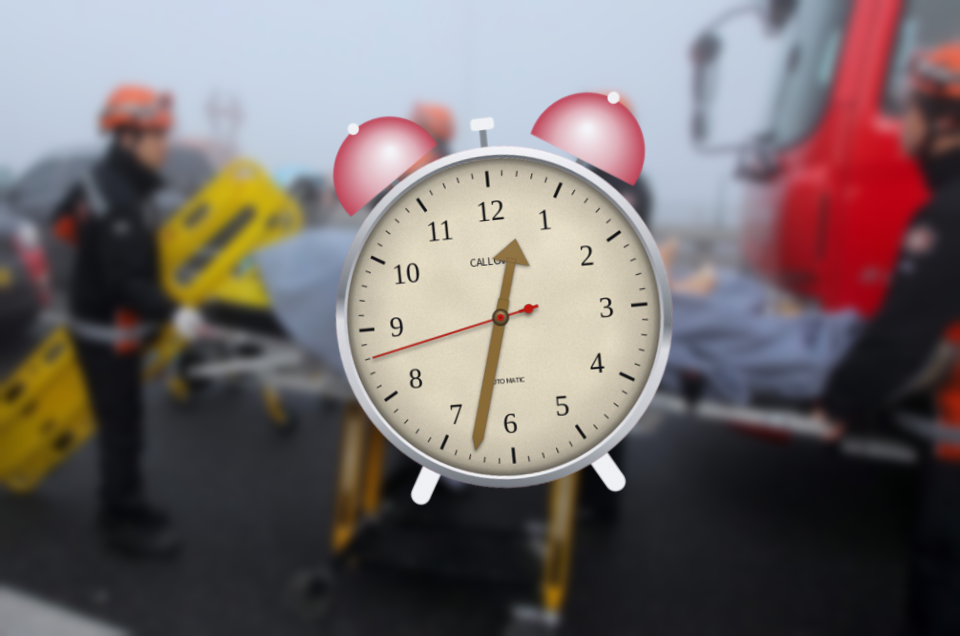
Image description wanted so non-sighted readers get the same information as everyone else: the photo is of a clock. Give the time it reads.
12:32:43
